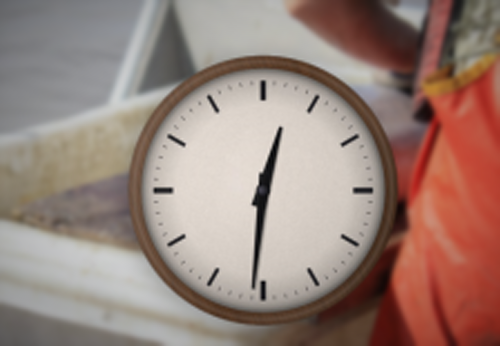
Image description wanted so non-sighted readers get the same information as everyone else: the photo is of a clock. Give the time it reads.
12:31
